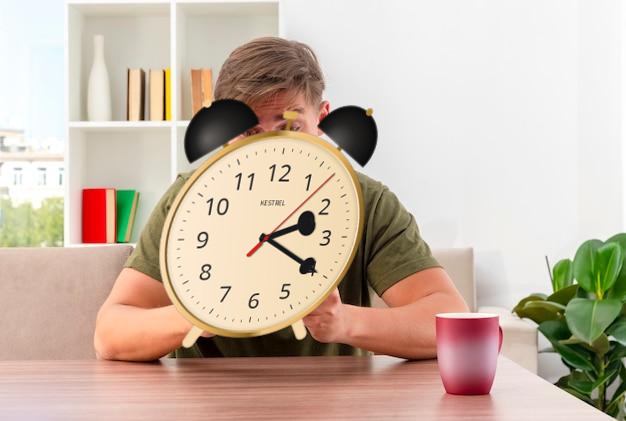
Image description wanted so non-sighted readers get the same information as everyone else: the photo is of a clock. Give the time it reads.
2:20:07
